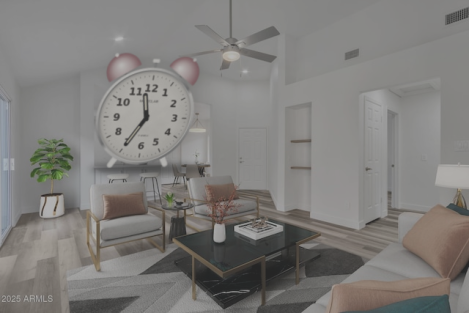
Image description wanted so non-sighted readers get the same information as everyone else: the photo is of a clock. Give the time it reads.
11:35
